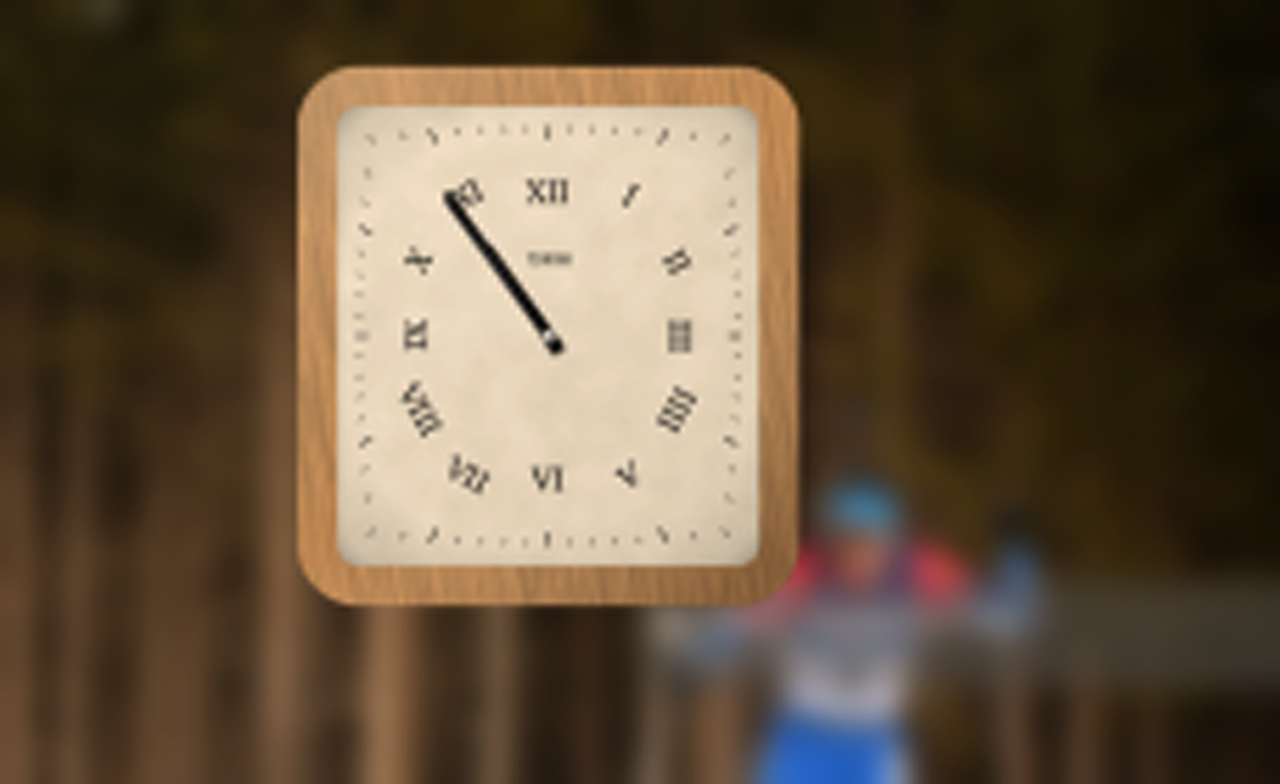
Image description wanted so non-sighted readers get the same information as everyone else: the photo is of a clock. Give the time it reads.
10:54
